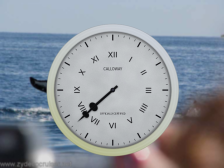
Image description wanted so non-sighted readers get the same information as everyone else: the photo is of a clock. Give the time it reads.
7:38
